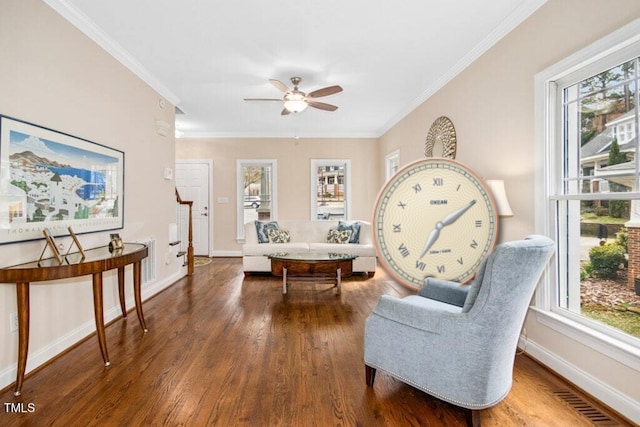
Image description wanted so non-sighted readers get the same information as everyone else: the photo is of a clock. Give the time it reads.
7:10
